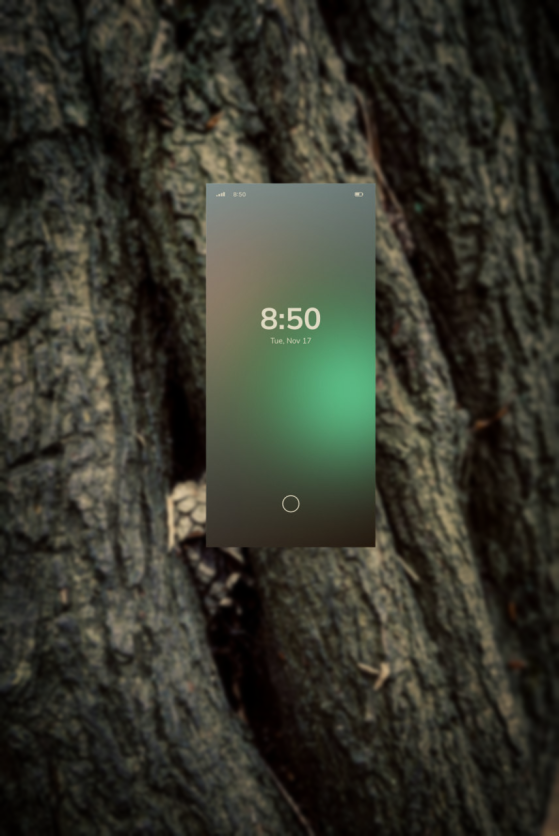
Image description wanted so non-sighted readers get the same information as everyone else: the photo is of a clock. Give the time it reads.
8:50
